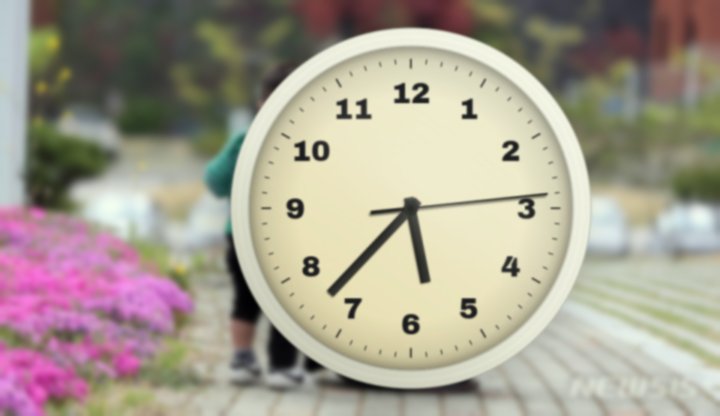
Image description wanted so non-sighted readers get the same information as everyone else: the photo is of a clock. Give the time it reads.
5:37:14
